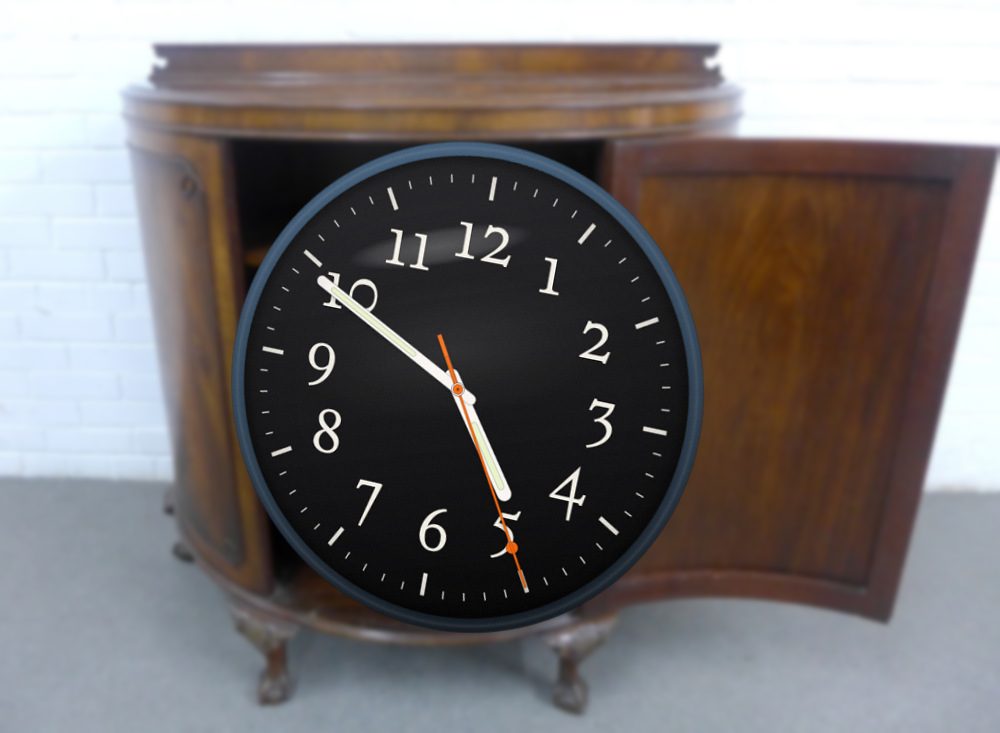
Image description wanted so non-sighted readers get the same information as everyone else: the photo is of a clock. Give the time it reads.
4:49:25
